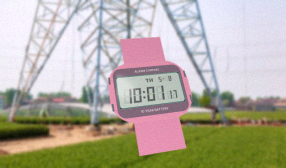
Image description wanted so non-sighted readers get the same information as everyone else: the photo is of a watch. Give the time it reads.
10:01:17
